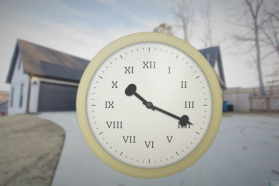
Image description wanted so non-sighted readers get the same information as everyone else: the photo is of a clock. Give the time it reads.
10:19
